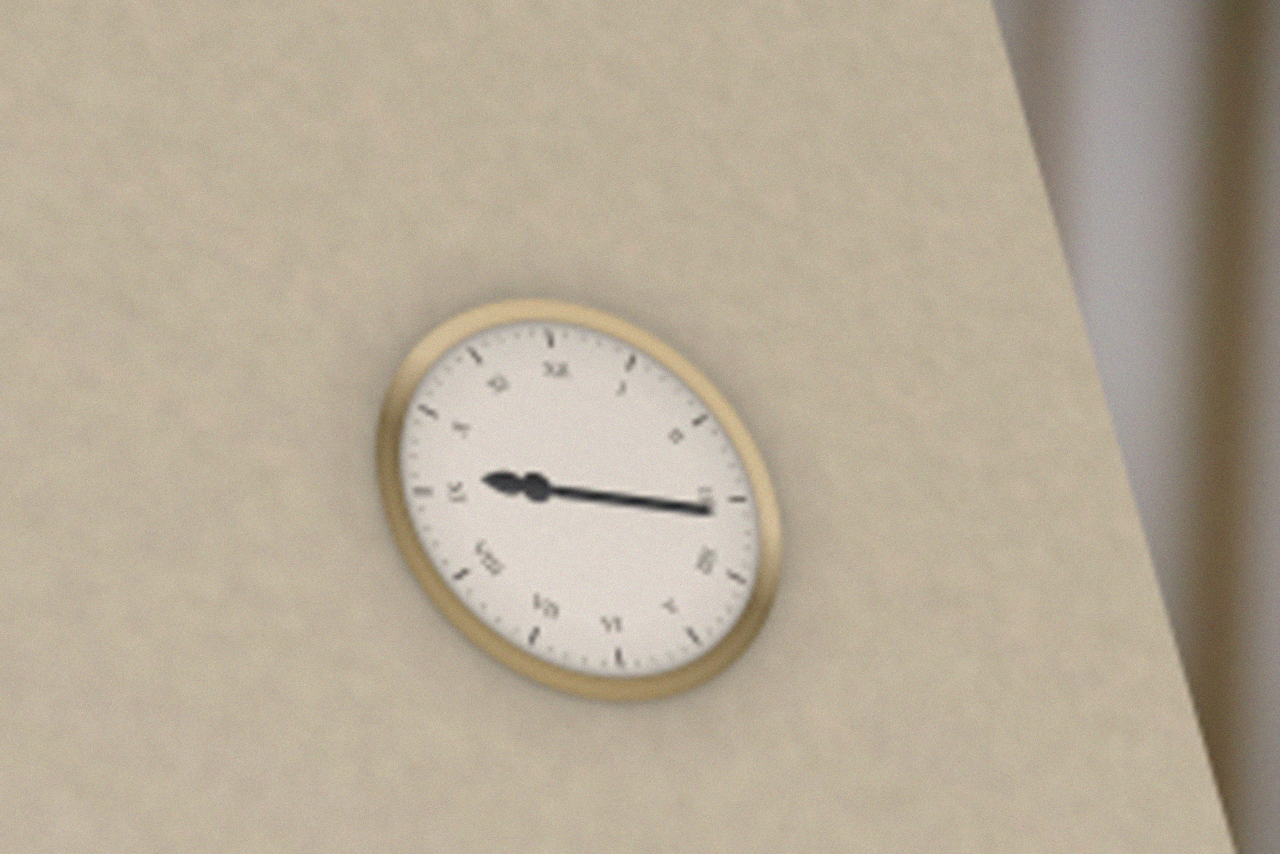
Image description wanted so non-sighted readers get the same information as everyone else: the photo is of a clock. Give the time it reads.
9:16
